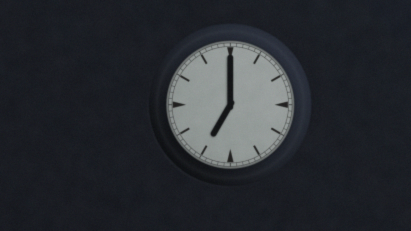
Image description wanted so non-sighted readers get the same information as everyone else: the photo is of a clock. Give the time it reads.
7:00
